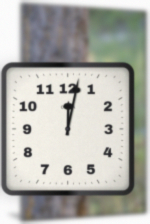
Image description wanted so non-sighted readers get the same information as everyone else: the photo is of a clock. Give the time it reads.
12:02
